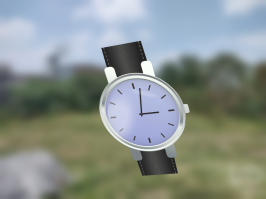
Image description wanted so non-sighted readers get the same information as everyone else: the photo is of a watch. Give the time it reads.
3:02
